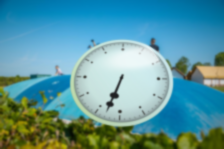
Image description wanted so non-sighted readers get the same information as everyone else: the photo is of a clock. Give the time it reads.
6:33
